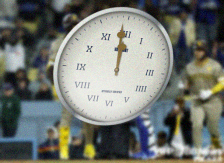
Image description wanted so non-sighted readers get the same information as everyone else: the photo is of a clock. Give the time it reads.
11:59
